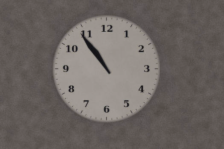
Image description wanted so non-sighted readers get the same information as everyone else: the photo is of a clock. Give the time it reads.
10:54
